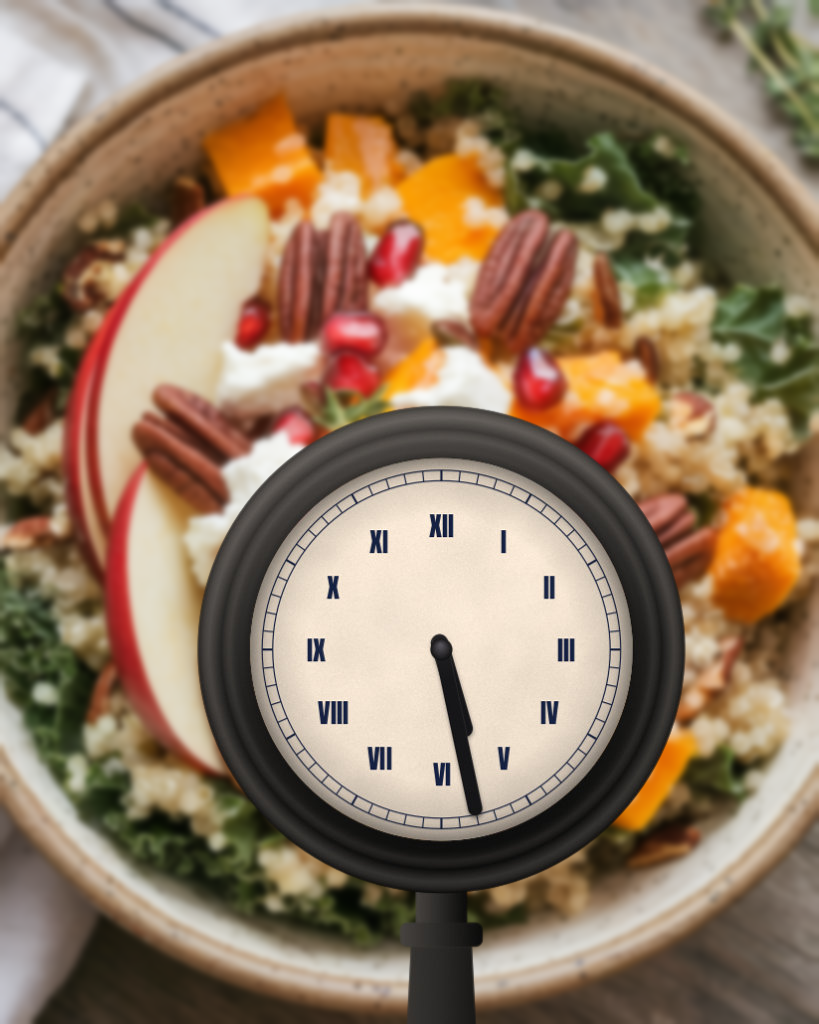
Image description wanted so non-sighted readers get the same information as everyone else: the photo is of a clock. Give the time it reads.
5:28
